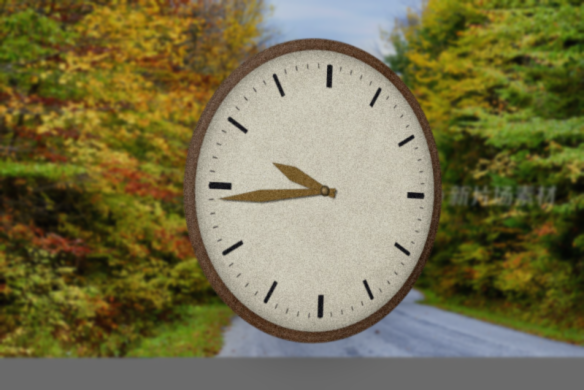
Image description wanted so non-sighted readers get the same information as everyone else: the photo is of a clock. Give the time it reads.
9:44
